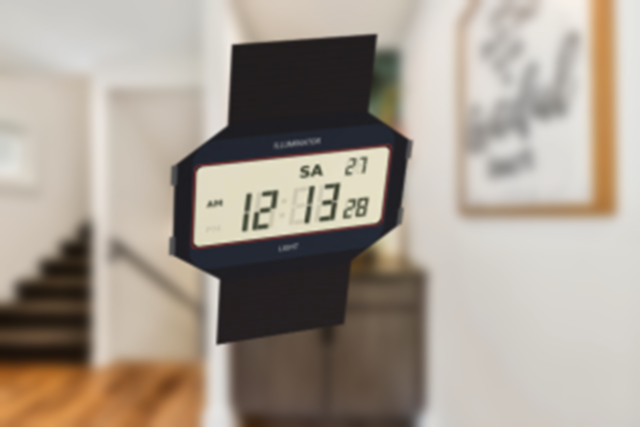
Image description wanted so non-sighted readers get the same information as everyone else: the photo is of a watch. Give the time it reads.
12:13:28
